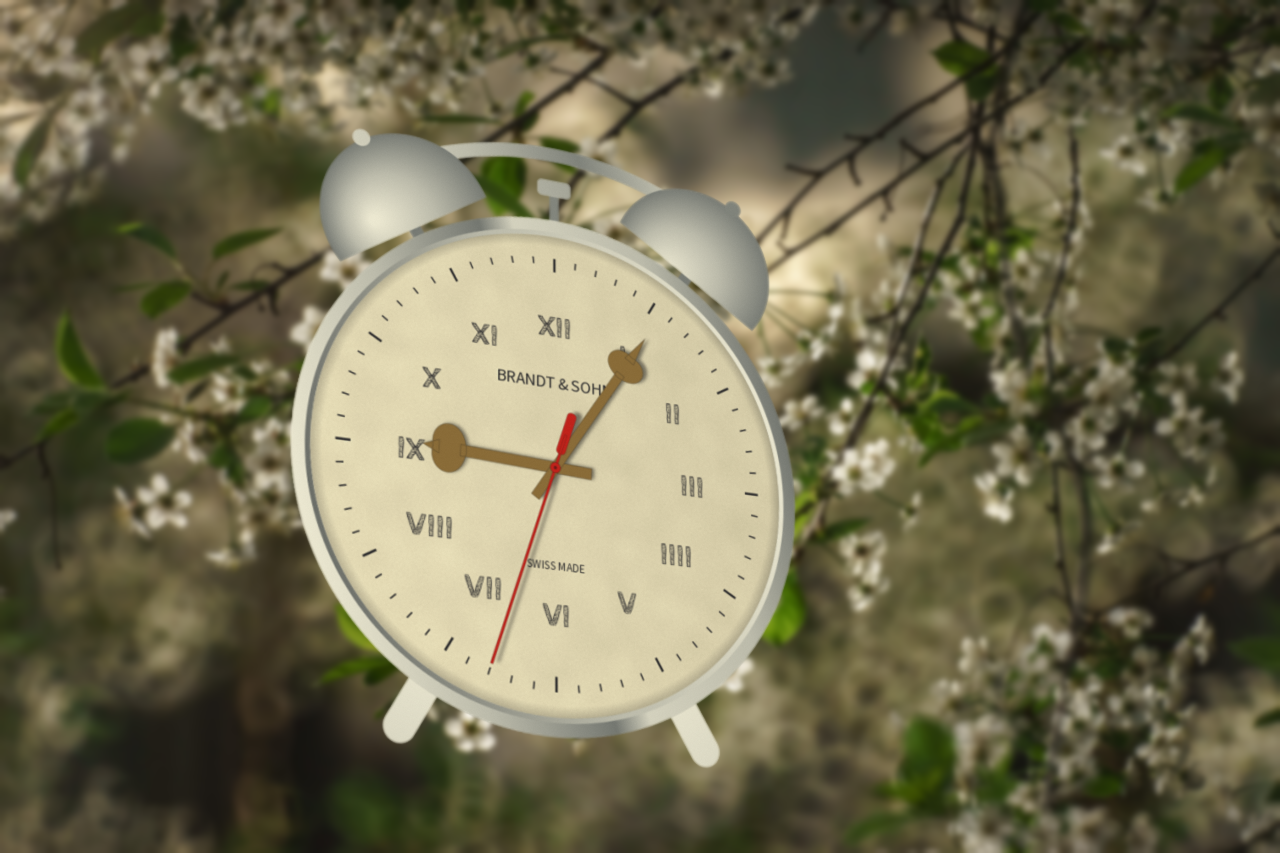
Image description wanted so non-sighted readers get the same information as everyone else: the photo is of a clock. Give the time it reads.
9:05:33
